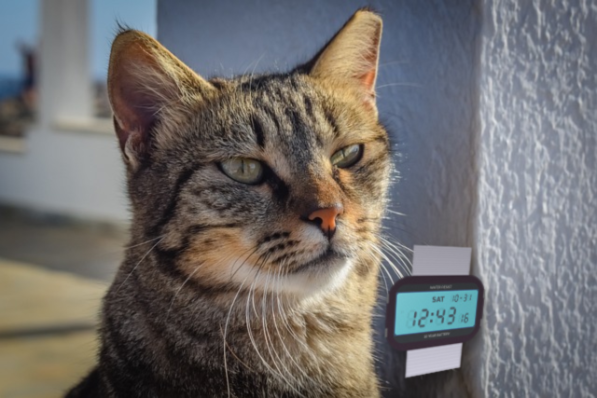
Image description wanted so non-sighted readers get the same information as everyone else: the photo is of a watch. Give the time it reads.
12:43:16
